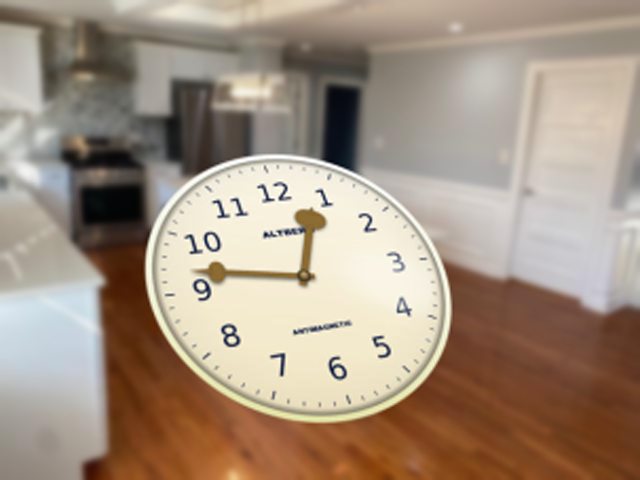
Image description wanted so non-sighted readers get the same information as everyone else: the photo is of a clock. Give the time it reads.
12:47
